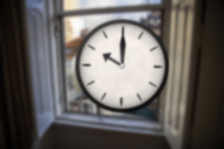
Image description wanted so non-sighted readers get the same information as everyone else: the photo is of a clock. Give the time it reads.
10:00
